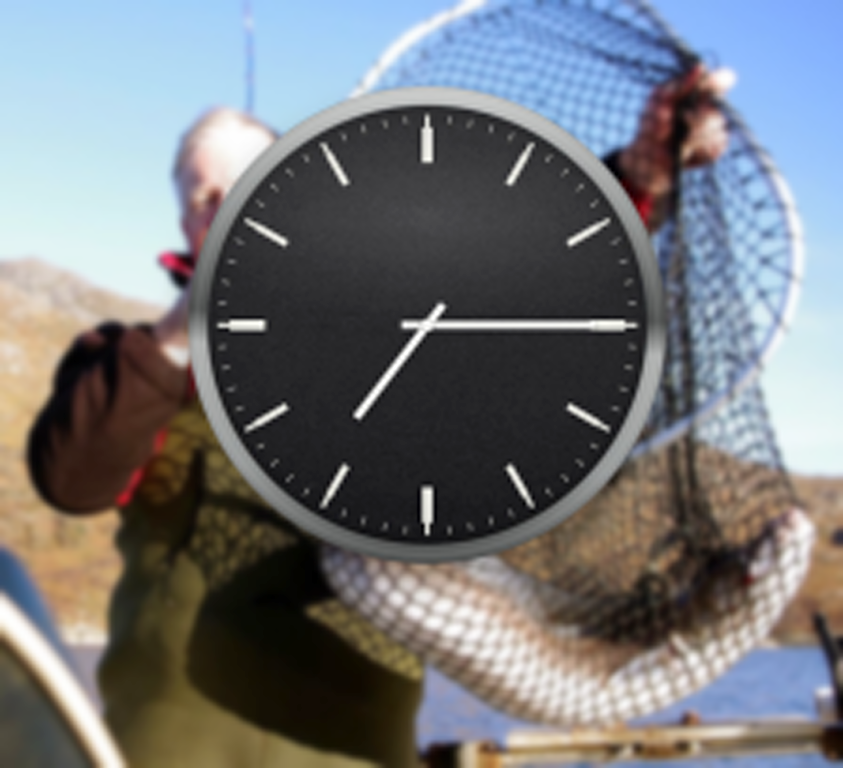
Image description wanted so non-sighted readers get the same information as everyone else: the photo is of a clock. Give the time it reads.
7:15
